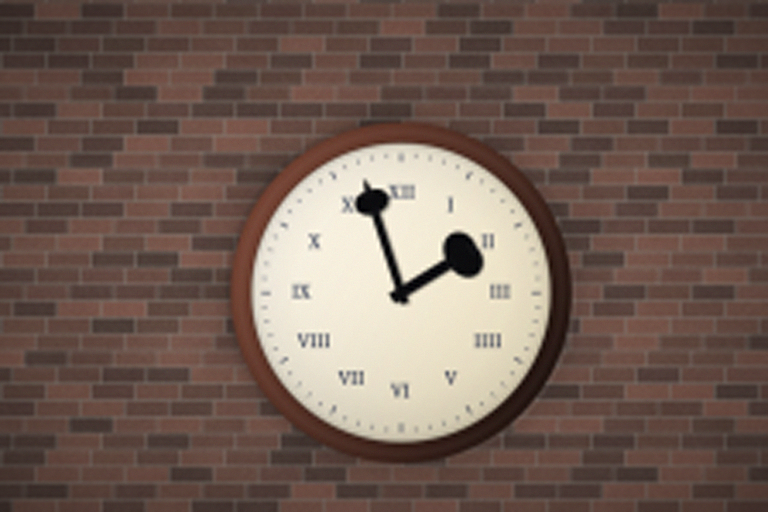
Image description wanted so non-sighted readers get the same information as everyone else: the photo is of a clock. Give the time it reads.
1:57
